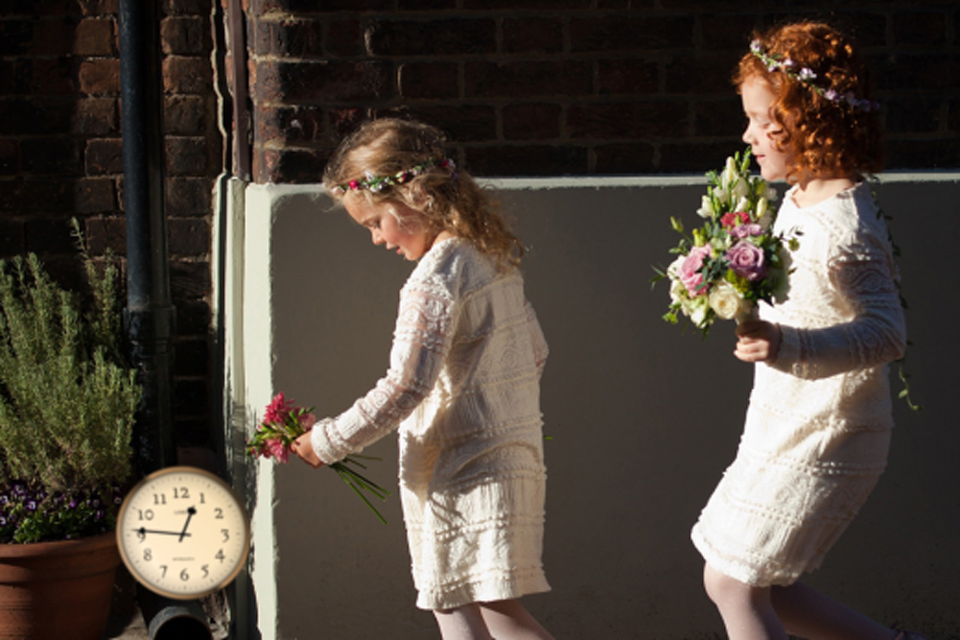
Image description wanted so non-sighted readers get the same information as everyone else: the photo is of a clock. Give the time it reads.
12:46
